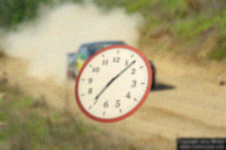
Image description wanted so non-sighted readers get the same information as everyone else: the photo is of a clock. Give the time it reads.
7:07
